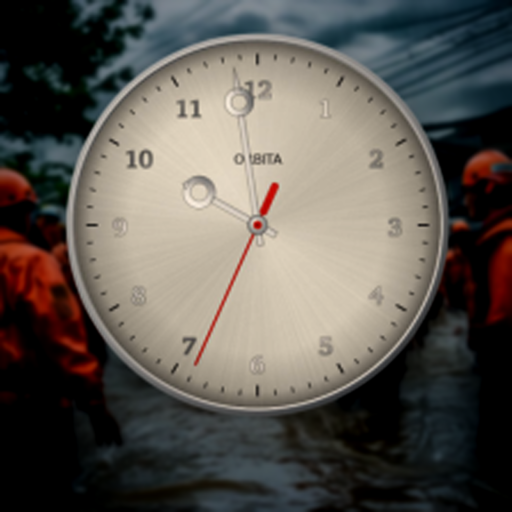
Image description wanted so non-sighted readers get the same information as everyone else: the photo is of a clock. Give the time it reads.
9:58:34
